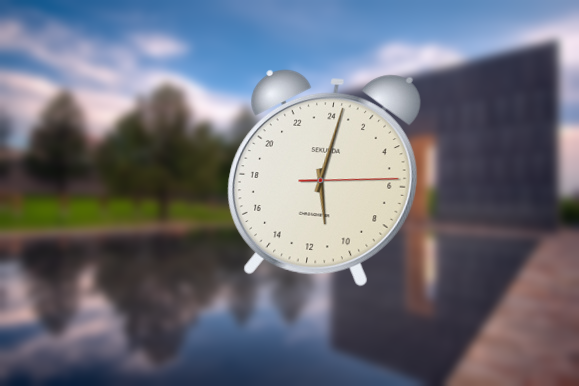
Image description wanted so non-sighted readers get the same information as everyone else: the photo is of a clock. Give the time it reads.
11:01:14
